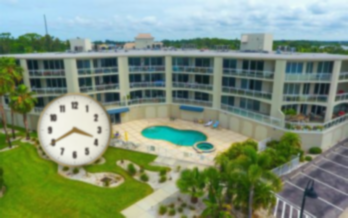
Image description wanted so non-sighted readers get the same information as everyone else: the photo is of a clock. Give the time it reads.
3:40
